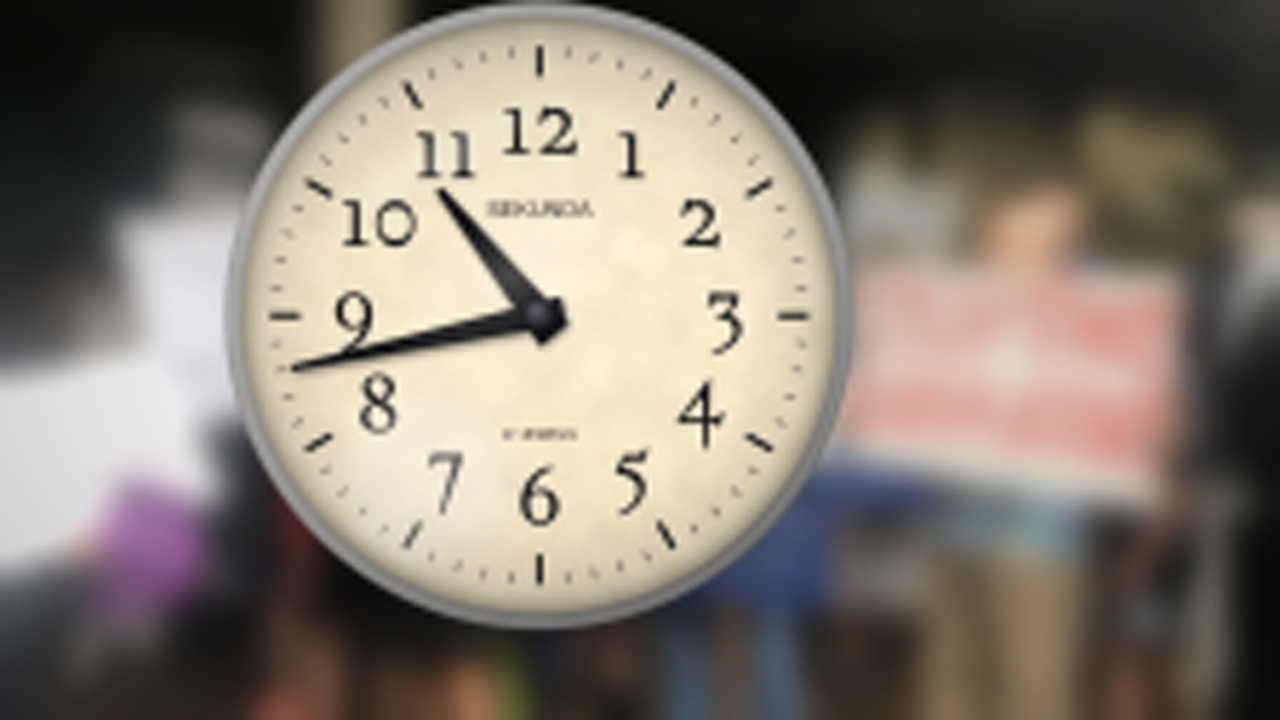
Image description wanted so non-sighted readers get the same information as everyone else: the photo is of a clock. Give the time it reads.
10:43
